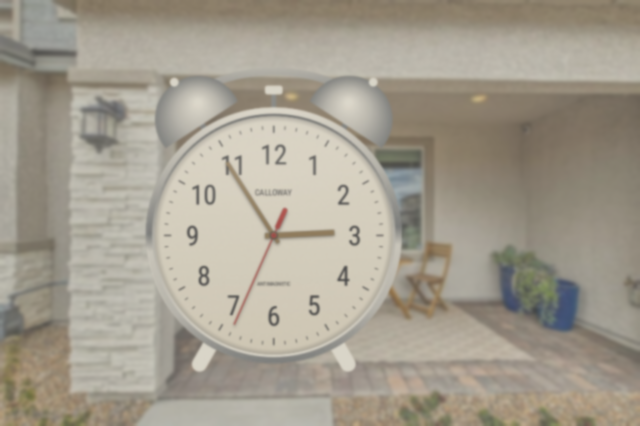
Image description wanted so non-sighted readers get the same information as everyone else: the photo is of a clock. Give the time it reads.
2:54:34
